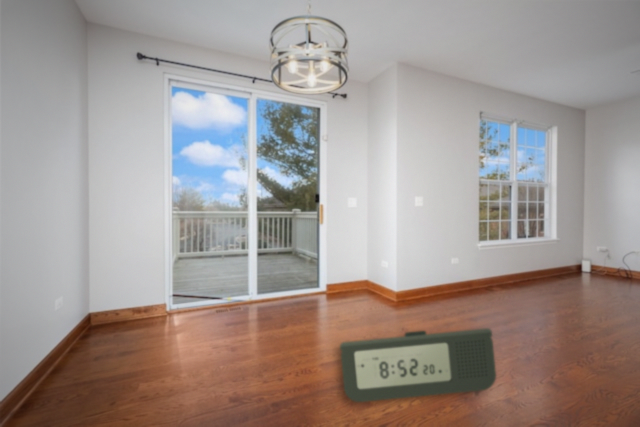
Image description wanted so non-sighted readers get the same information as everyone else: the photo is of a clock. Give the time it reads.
8:52
